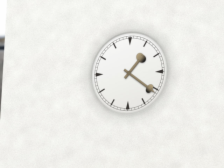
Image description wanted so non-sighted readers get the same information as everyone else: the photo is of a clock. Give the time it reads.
1:21
